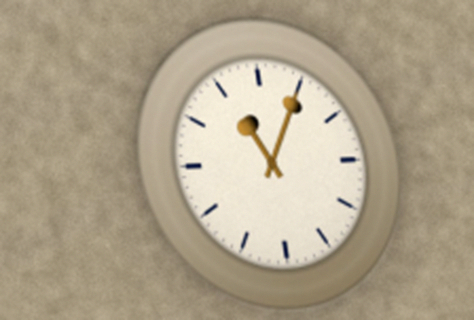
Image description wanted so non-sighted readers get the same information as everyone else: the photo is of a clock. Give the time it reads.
11:05
